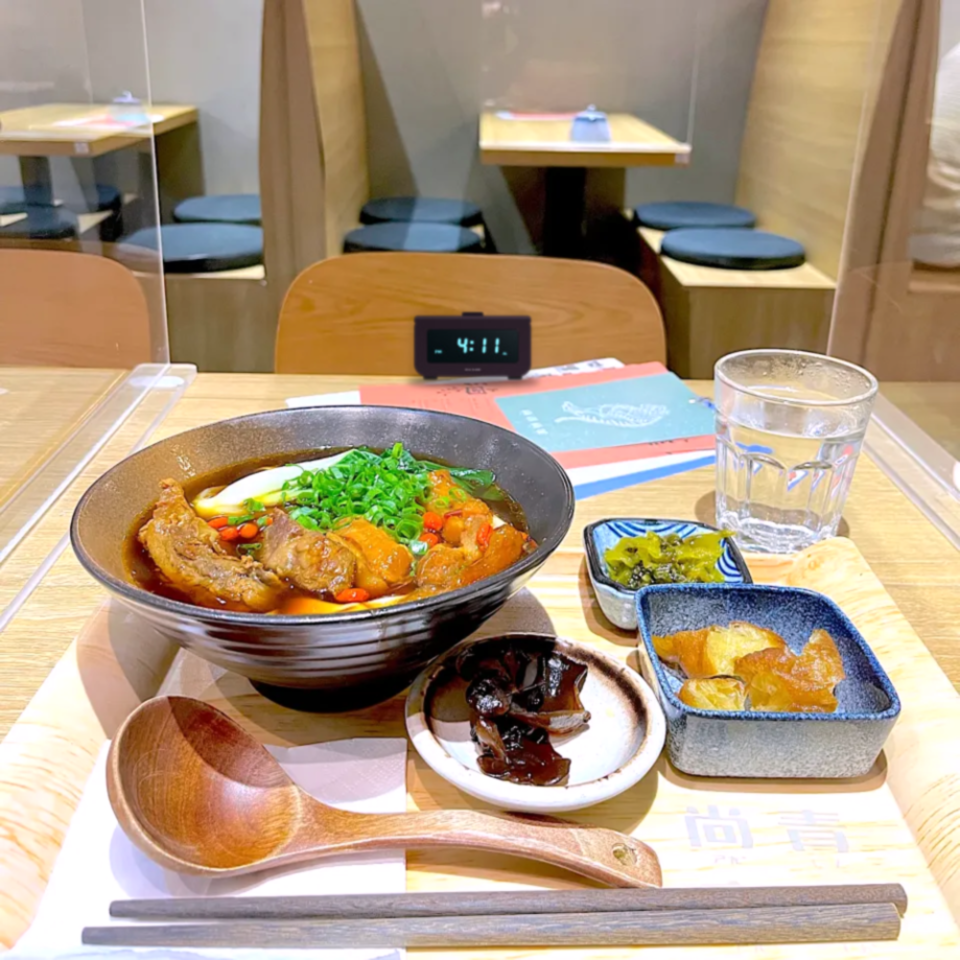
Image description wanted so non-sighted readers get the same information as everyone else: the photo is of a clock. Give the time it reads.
4:11
